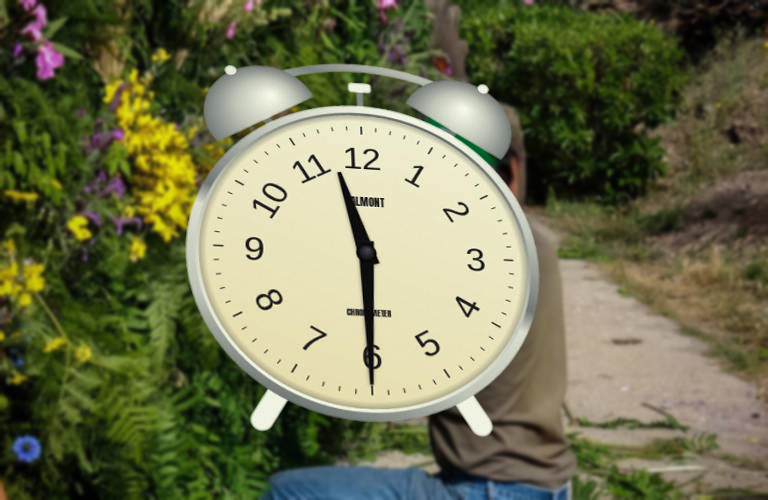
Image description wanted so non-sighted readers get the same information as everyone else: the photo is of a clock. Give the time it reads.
11:30
